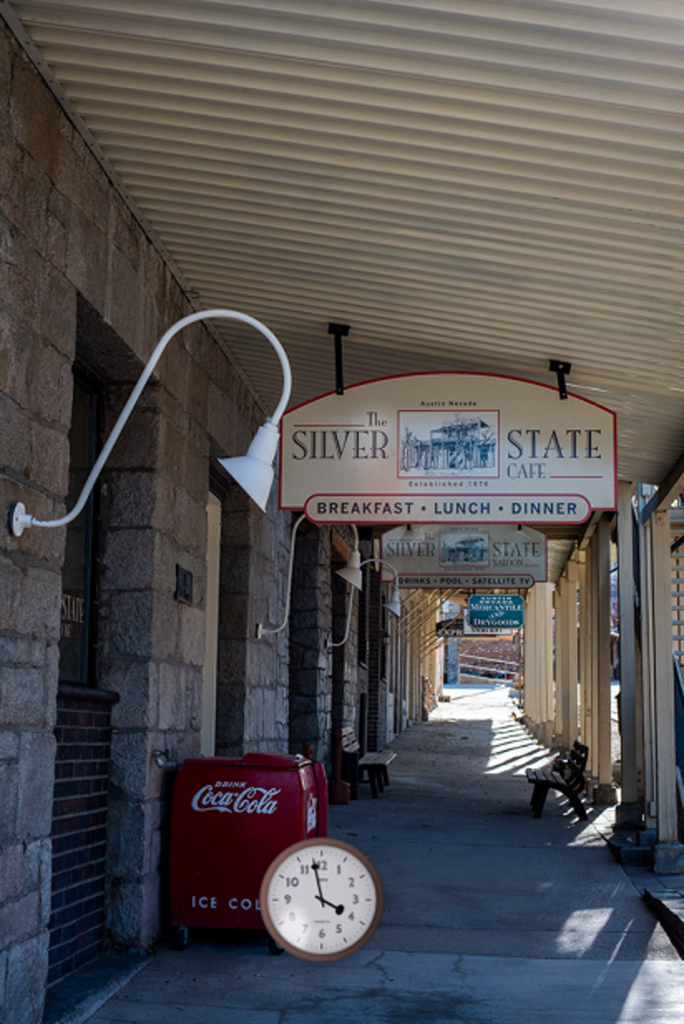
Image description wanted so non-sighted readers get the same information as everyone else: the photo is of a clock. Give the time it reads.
3:58
